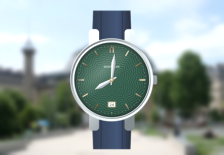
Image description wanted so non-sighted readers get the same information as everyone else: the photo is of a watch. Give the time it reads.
8:01
